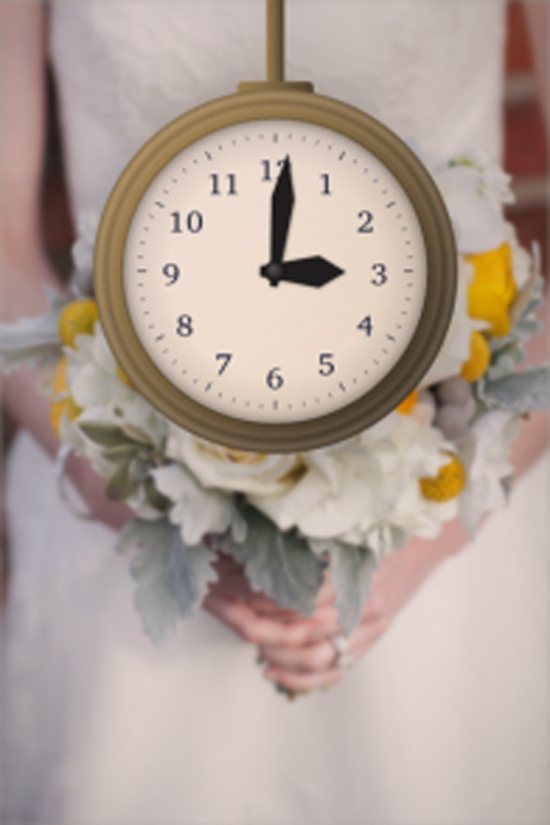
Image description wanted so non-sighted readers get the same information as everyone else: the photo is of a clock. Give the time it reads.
3:01
